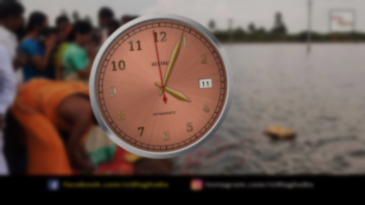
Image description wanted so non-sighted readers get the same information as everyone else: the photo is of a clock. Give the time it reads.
4:03:59
